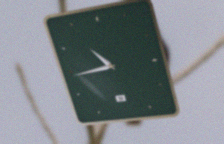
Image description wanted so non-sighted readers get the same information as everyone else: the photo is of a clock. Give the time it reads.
10:44
